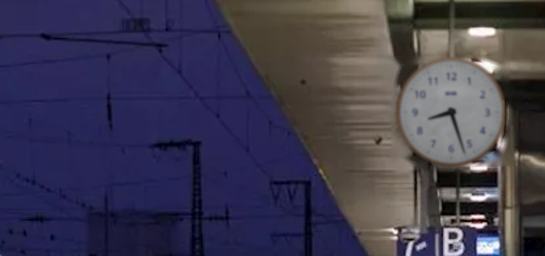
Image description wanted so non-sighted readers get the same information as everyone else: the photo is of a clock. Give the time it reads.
8:27
